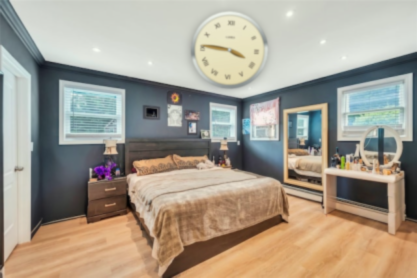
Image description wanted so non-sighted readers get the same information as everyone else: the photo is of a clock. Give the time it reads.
3:46
